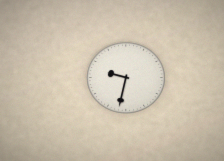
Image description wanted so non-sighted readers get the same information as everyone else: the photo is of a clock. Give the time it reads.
9:32
